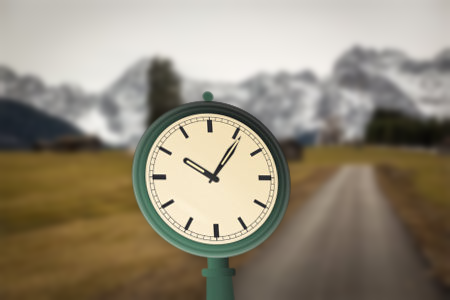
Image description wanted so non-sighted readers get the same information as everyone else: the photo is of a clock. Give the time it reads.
10:06
